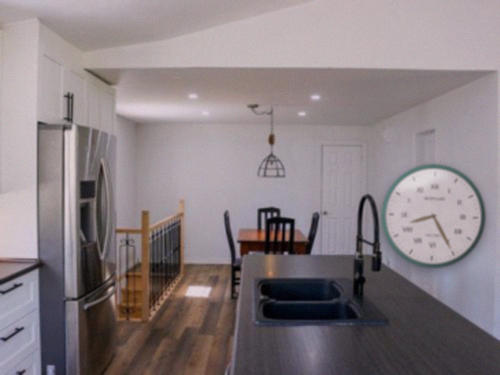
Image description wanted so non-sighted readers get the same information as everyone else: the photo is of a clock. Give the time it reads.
8:25
